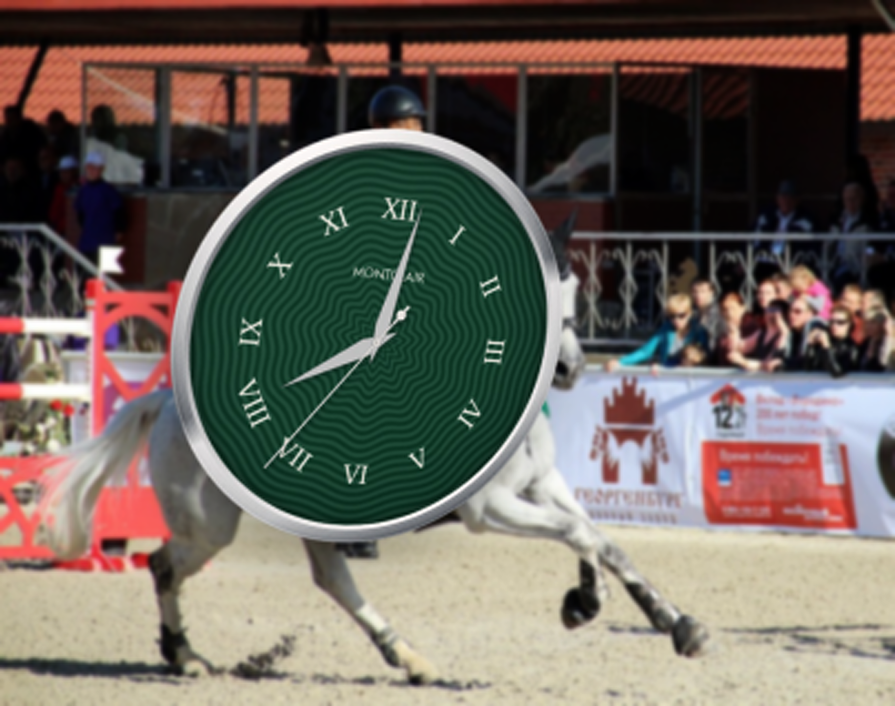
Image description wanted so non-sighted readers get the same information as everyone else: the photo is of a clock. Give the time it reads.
8:01:36
